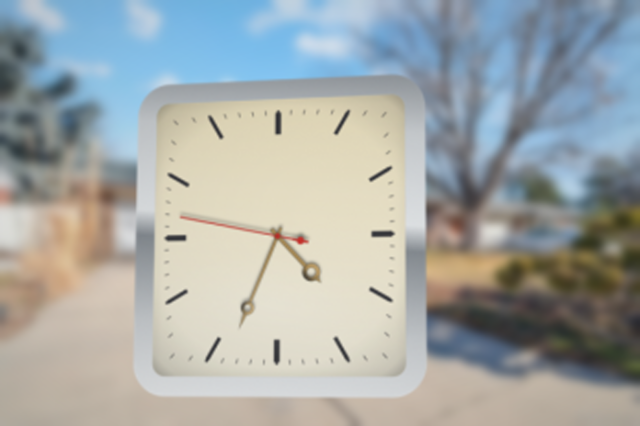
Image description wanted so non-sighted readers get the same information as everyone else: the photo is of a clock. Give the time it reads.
4:33:47
